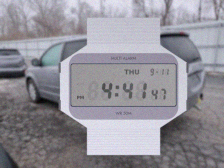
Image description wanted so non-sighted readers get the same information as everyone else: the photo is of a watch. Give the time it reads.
4:41:47
